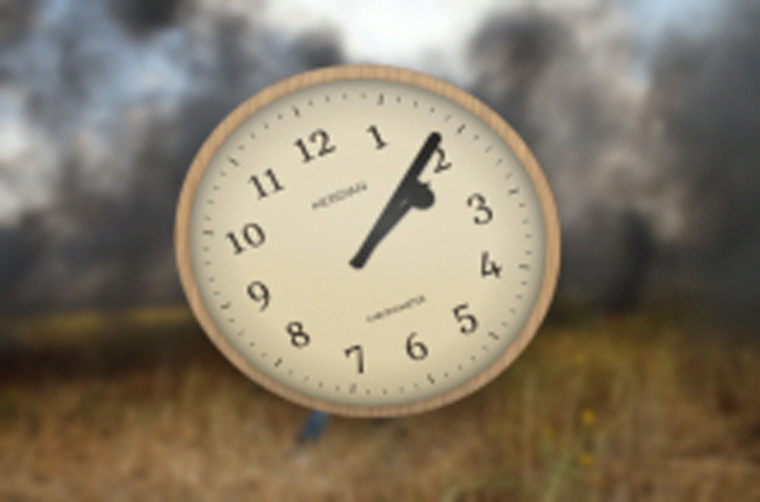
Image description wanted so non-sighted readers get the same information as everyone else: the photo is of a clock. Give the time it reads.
2:09
